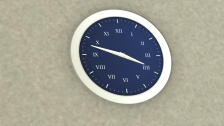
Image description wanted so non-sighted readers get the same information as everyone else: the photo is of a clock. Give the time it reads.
3:48
